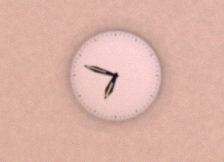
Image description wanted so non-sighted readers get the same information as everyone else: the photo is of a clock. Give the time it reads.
6:48
